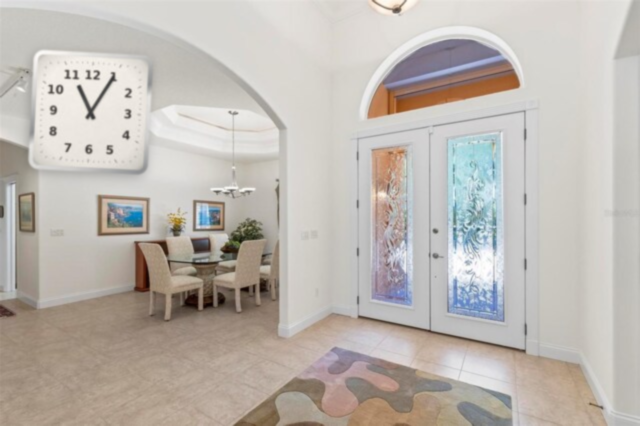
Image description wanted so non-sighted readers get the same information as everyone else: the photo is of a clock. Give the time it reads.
11:05
